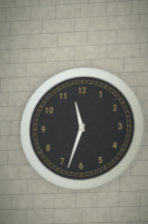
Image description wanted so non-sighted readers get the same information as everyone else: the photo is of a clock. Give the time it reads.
11:33
